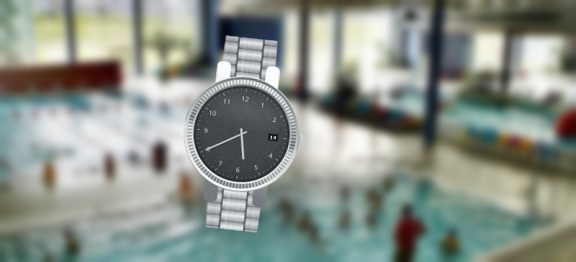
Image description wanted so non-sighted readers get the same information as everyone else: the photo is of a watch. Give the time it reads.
5:40
